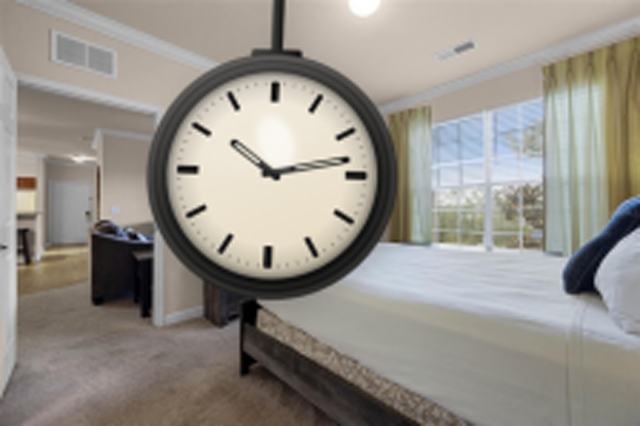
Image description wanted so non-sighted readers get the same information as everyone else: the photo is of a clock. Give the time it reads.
10:13
